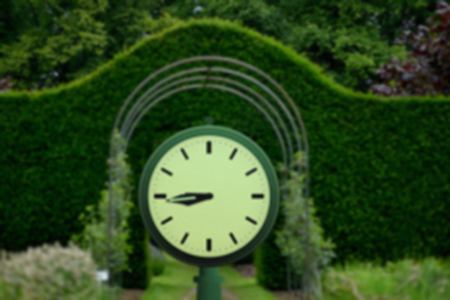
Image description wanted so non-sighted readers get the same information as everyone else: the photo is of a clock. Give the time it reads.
8:44
